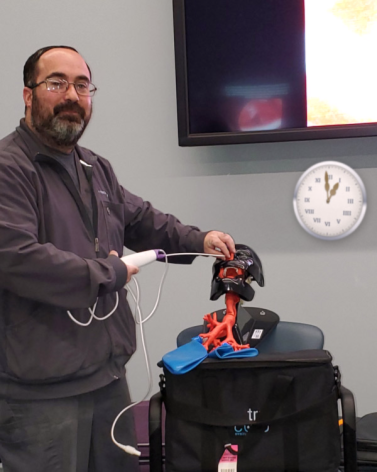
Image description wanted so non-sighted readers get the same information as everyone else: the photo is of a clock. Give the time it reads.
12:59
